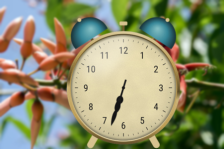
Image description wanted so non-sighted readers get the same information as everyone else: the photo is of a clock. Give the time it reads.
6:33
